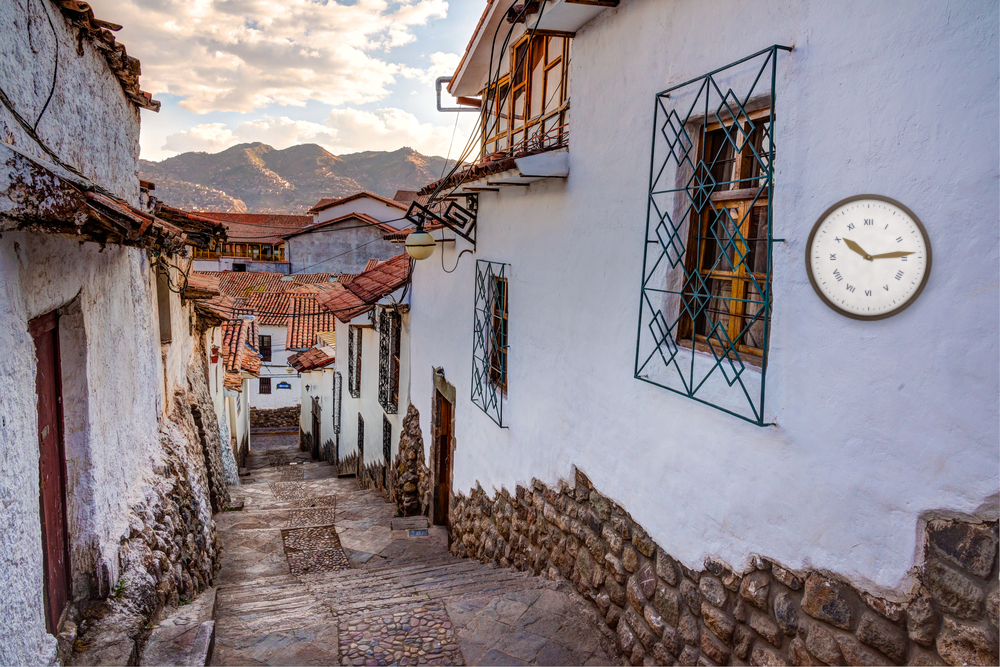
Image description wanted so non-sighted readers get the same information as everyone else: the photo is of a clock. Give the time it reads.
10:14
